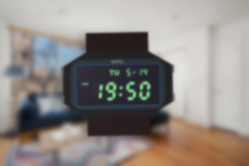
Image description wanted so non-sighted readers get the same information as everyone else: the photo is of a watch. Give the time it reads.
19:50
